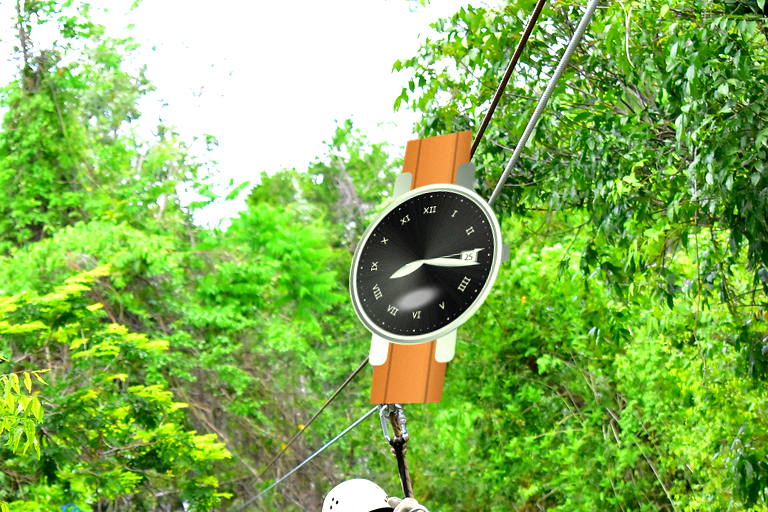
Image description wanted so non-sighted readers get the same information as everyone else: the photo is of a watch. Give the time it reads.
8:16:14
